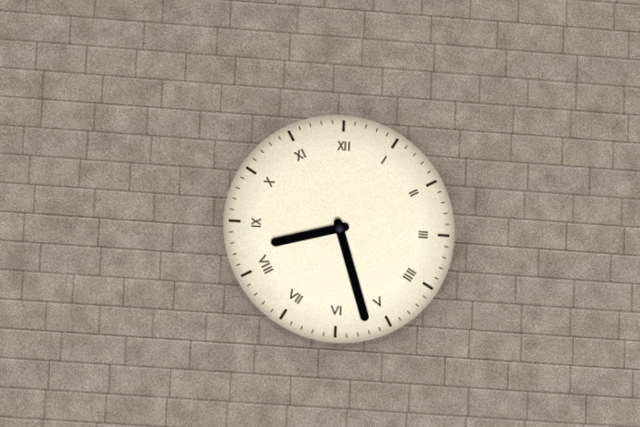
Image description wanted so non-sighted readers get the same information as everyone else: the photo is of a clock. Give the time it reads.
8:27
